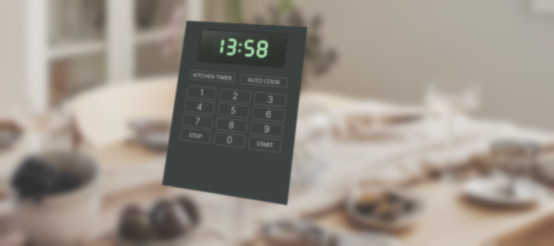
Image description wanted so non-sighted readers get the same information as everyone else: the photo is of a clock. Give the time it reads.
13:58
